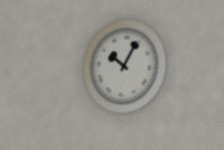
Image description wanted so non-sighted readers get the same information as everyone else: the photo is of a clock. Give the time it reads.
10:04
